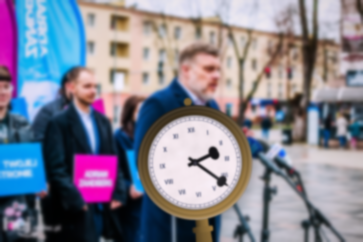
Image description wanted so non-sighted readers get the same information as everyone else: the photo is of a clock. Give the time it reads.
2:22
